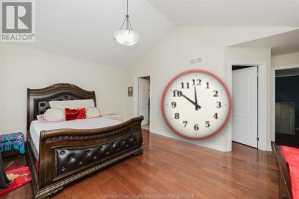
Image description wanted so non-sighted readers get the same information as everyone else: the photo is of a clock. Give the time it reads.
11:51
